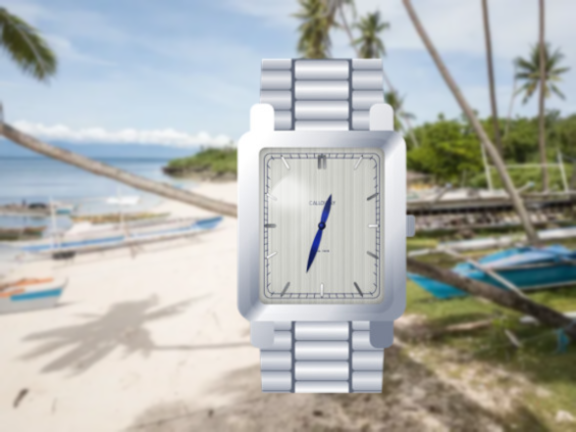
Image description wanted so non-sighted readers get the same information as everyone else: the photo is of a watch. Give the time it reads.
12:33
